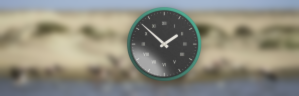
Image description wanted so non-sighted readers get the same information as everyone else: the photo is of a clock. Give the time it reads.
1:52
